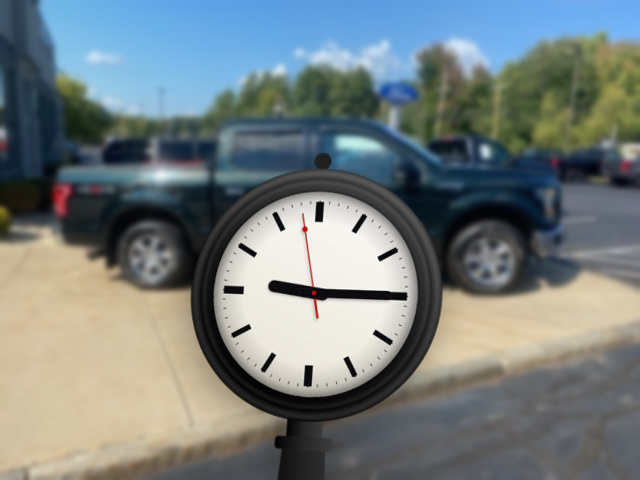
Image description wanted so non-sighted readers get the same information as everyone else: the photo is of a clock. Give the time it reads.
9:14:58
